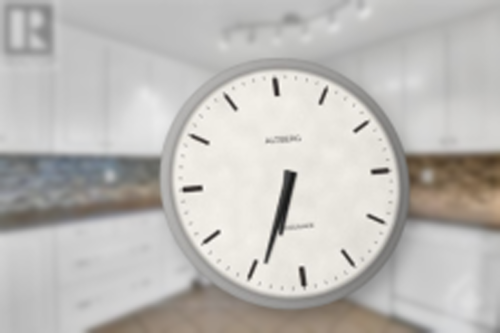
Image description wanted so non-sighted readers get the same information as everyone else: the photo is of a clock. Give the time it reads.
6:34
